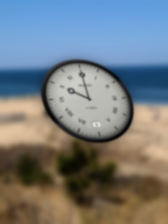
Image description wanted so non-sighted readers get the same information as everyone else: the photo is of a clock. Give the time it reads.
10:00
